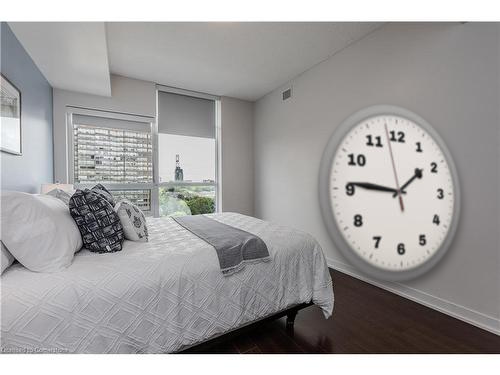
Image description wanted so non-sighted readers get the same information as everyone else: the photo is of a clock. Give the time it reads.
1:45:58
